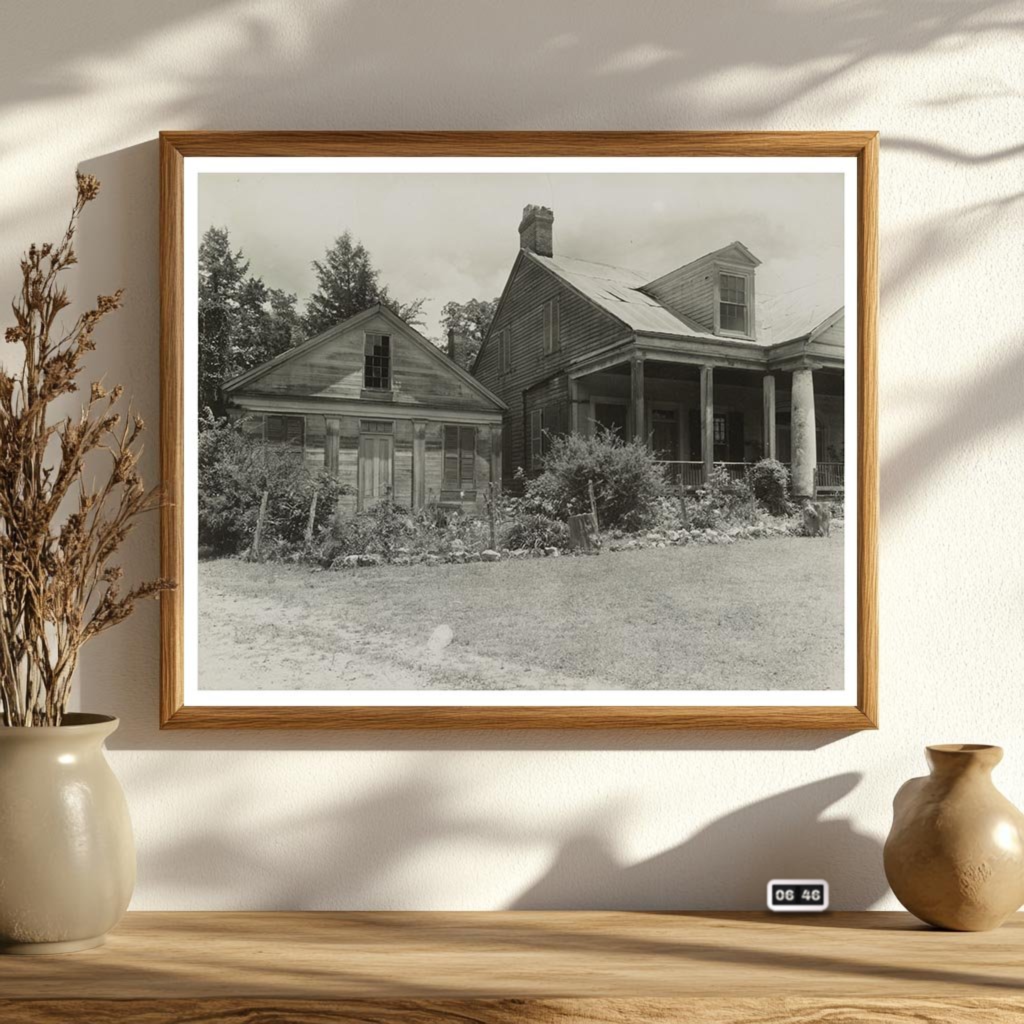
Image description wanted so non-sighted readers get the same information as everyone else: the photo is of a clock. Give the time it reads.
6:46
